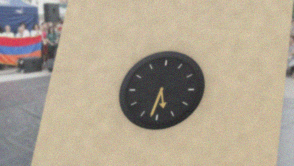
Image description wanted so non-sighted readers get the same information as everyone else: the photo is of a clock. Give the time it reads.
5:32
